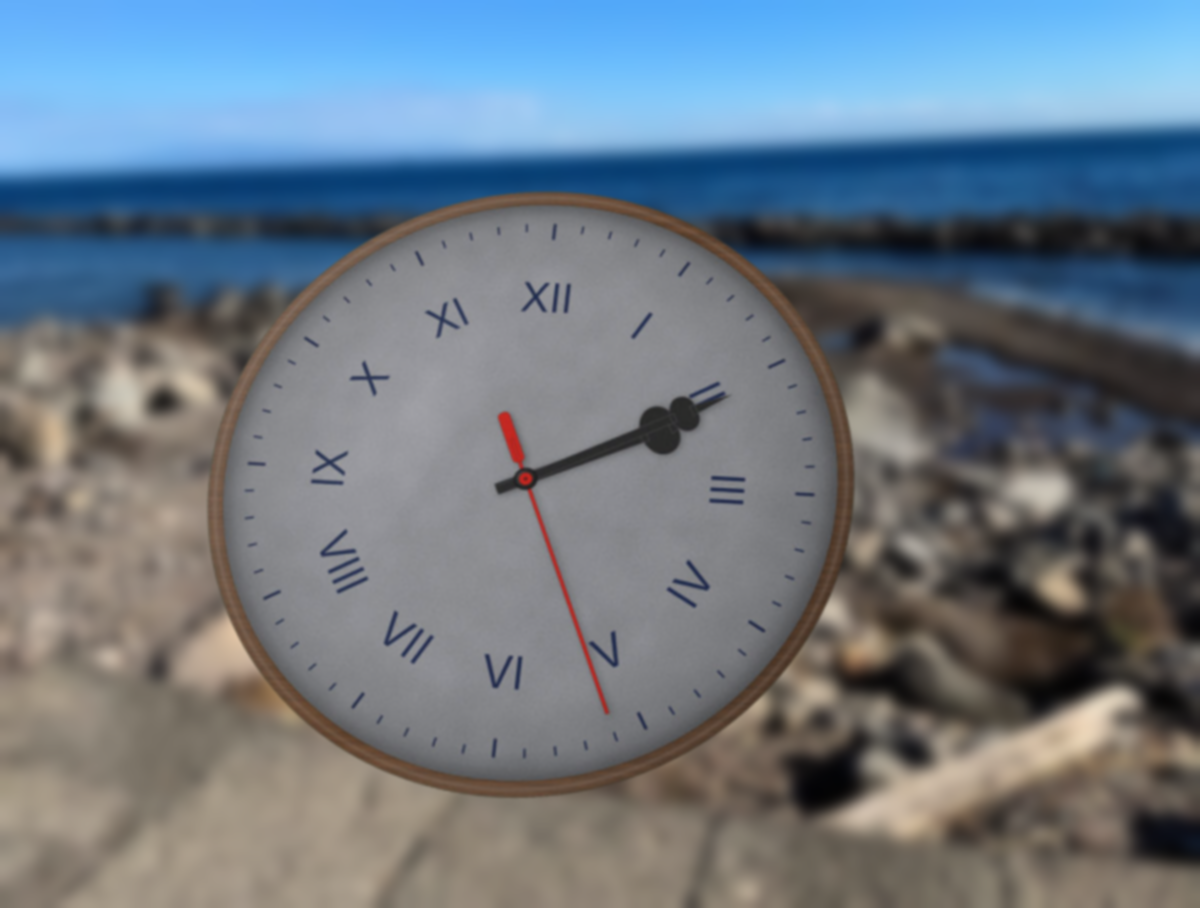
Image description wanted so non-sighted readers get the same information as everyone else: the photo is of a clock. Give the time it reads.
2:10:26
